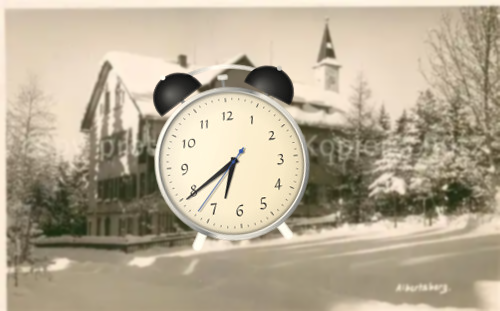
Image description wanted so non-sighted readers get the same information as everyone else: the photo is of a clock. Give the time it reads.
6:39:37
